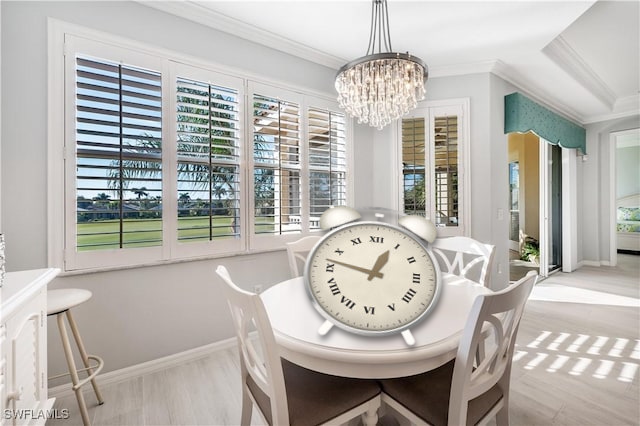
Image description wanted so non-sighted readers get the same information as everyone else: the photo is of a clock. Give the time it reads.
12:47
